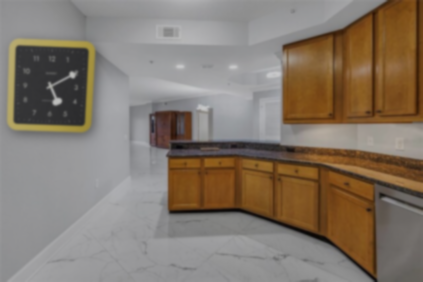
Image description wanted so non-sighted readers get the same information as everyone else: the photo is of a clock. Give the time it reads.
5:10
